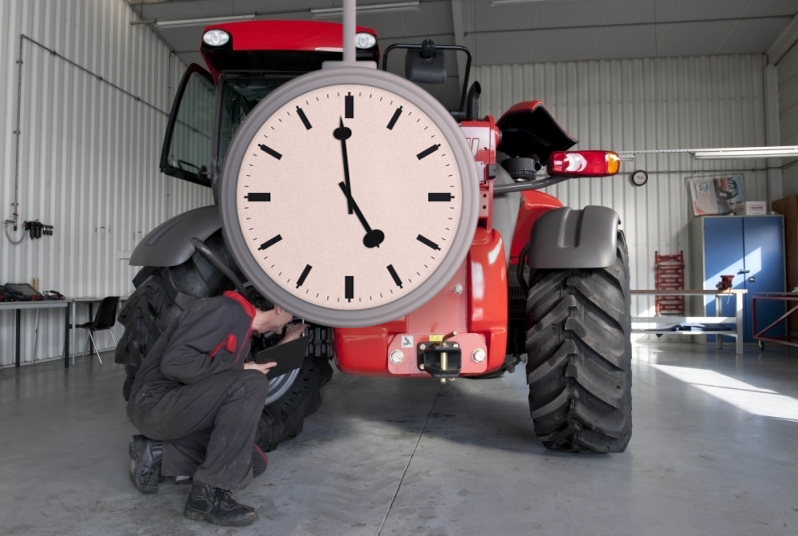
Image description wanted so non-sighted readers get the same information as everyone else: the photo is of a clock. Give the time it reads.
4:59
